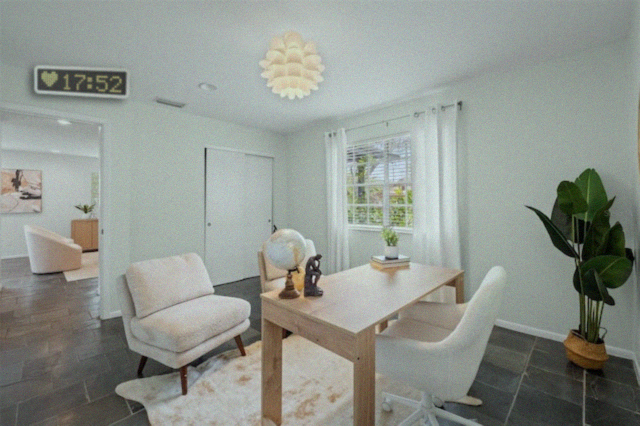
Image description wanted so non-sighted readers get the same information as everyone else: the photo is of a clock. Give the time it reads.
17:52
